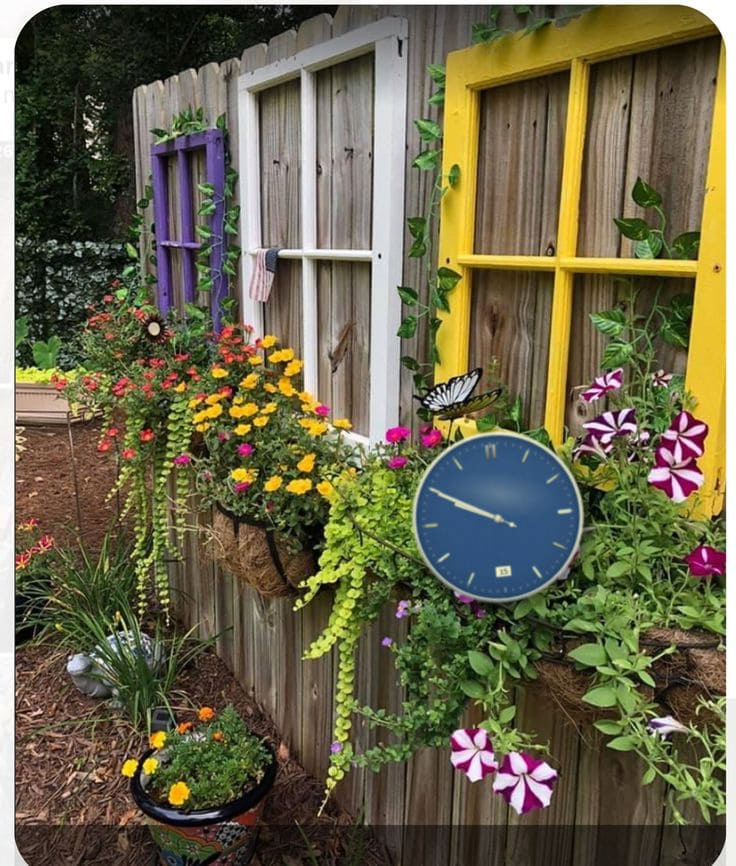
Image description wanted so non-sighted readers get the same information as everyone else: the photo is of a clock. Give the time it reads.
9:49:50
